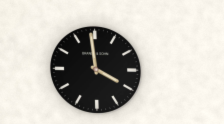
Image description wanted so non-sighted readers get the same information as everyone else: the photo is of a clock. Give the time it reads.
3:59
